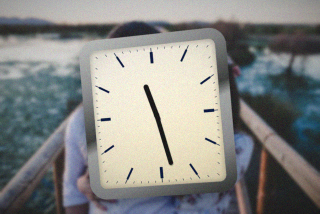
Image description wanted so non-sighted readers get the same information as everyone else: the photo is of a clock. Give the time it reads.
11:28
